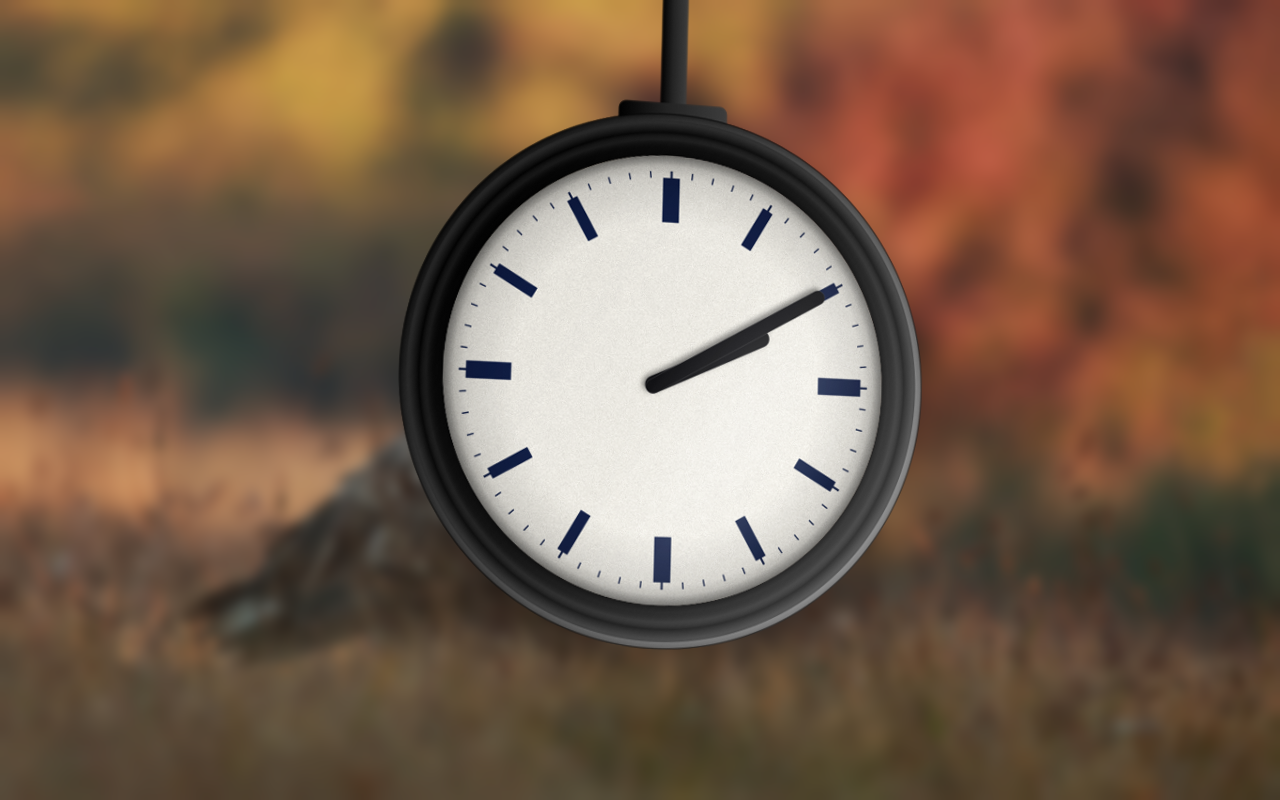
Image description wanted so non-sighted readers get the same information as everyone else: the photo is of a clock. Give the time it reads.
2:10
